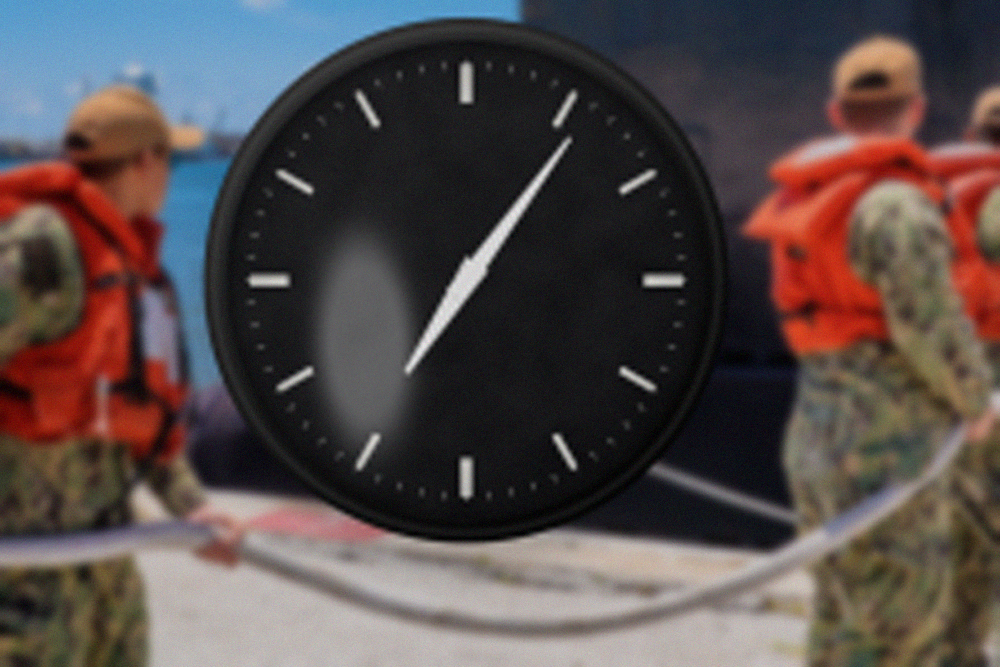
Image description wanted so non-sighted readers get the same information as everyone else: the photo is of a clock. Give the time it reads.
7:06
